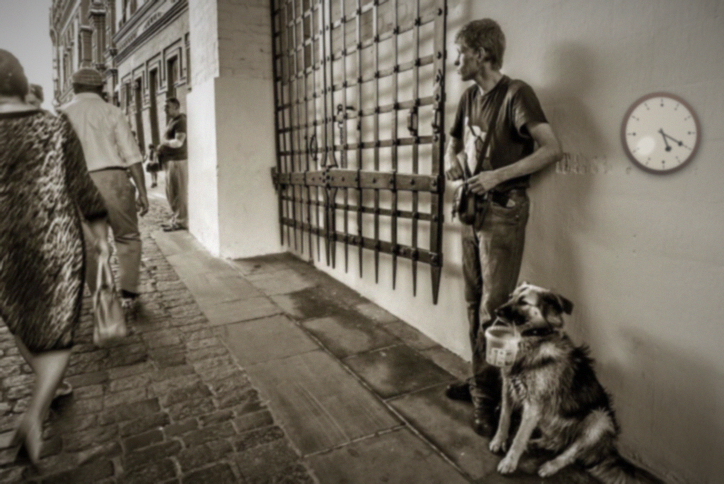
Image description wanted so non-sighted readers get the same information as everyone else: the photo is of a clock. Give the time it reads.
5:20
